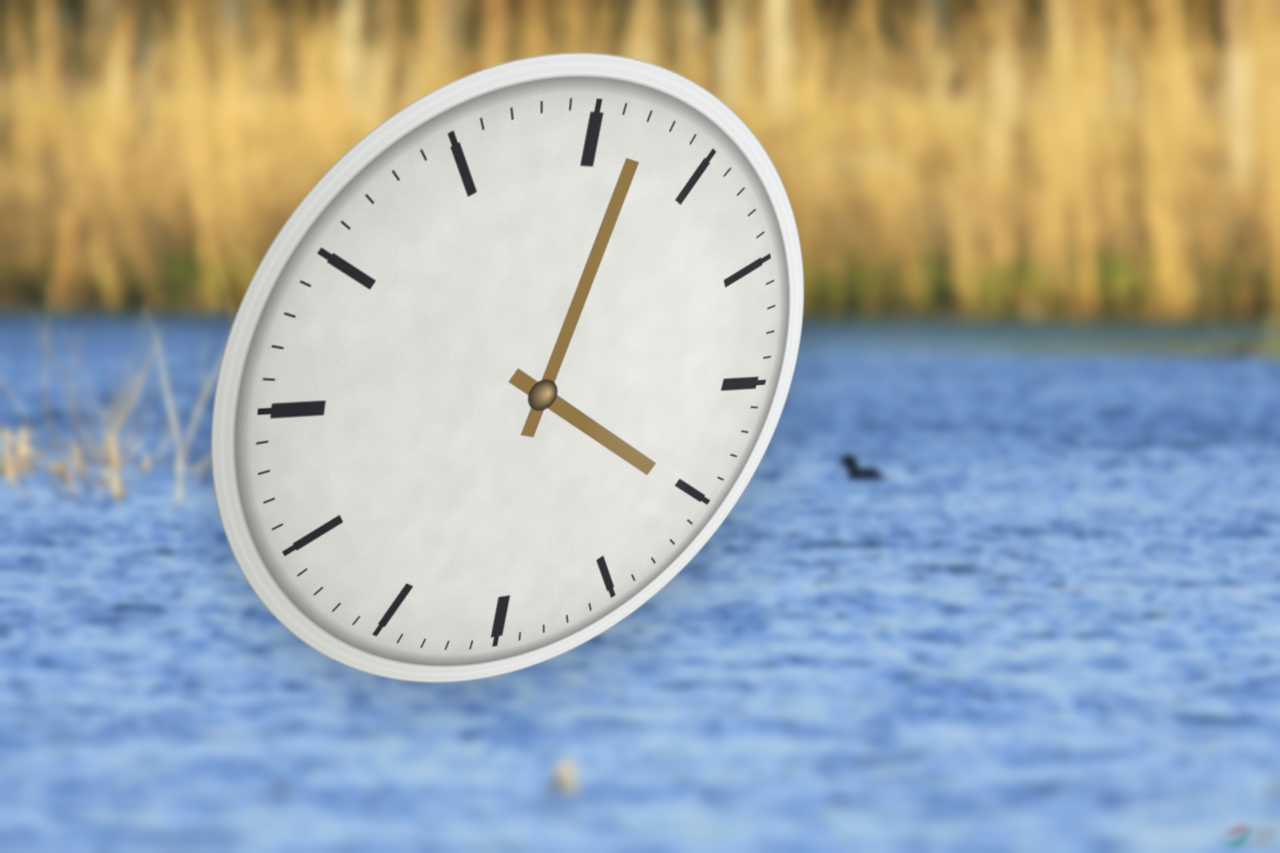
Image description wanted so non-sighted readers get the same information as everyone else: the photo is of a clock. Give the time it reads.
4:02
